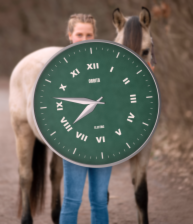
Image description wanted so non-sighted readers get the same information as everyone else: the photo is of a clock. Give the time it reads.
7:47
